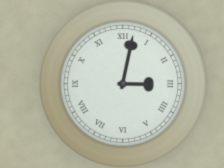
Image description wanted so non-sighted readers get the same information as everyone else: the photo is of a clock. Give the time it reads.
3:02
